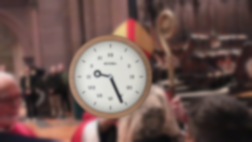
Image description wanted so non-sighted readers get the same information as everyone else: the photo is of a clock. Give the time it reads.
9:26
